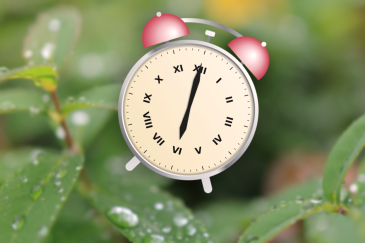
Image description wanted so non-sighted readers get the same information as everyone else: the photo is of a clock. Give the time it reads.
6:00
